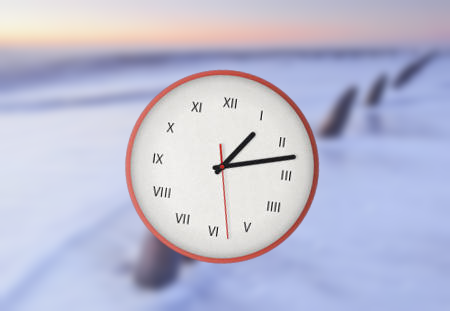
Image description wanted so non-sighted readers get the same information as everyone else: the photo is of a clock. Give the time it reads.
1:12:28
